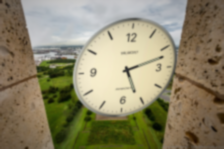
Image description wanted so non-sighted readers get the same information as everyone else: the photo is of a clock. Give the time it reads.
5:12
